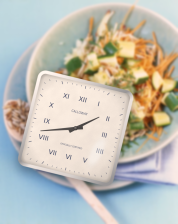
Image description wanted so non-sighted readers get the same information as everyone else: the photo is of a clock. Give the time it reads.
1:42
